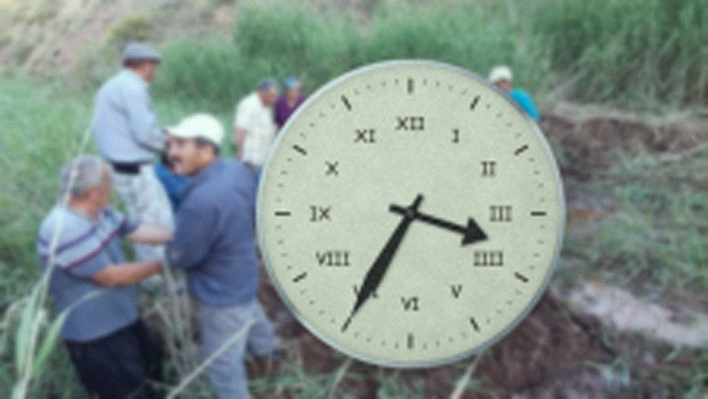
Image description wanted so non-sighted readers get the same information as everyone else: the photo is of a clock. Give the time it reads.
3:35
